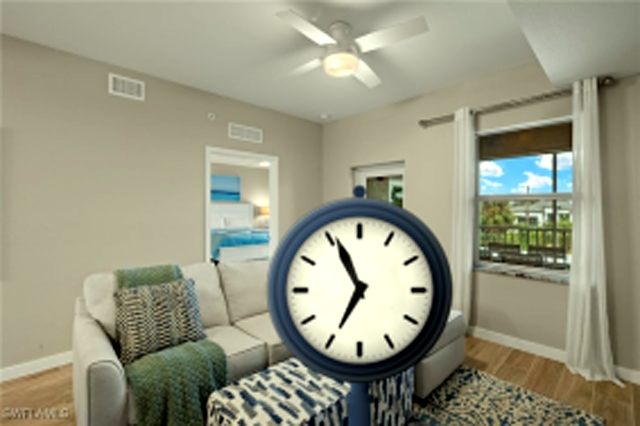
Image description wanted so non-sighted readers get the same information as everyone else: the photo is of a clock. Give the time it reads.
6:56
